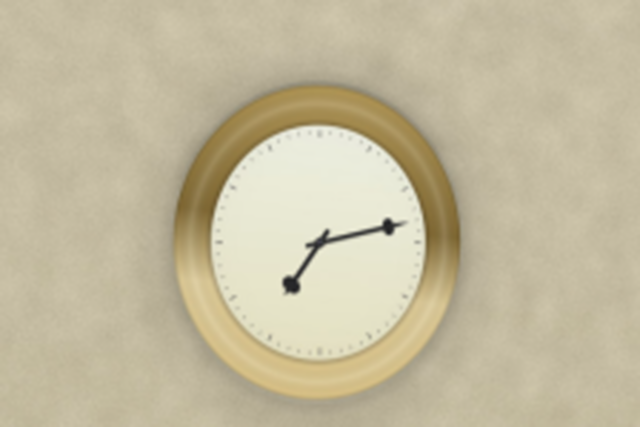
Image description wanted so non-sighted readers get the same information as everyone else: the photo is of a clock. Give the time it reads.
7:13
